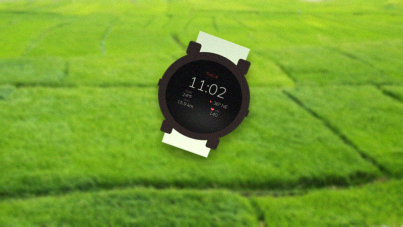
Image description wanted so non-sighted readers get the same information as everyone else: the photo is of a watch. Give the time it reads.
11:02
